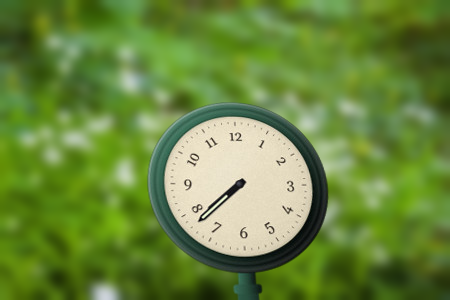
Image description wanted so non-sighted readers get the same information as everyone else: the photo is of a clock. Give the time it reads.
7:38
